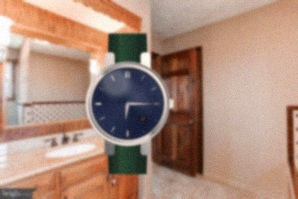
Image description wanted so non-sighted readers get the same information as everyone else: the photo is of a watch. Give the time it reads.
6:15
